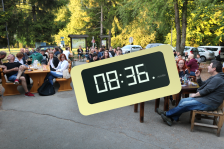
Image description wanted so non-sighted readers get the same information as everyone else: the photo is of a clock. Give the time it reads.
8:36
